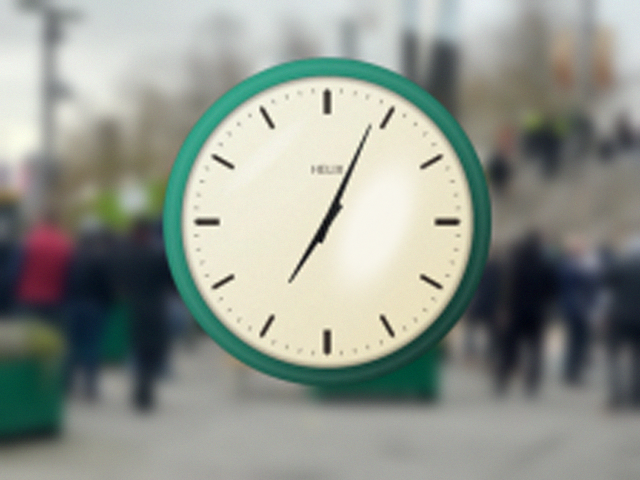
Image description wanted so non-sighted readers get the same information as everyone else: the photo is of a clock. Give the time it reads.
7:04
